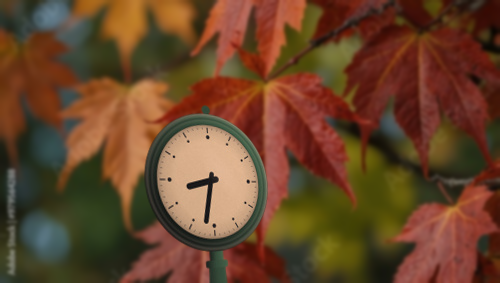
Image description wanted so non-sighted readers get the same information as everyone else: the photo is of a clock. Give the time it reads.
8:32
